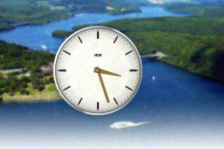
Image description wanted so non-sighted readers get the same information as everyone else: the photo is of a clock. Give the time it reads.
3:27
